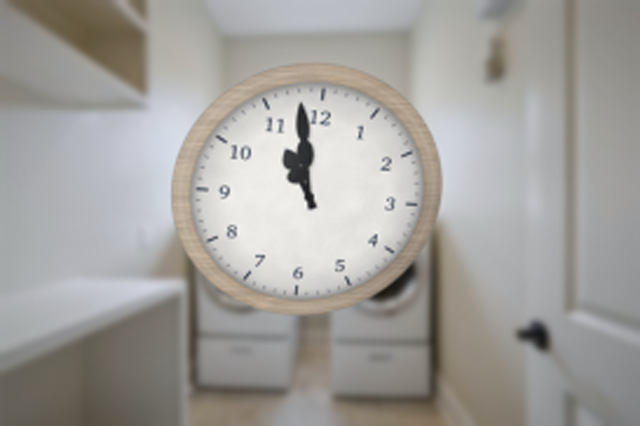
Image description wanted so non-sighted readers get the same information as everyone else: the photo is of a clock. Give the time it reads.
10:58
